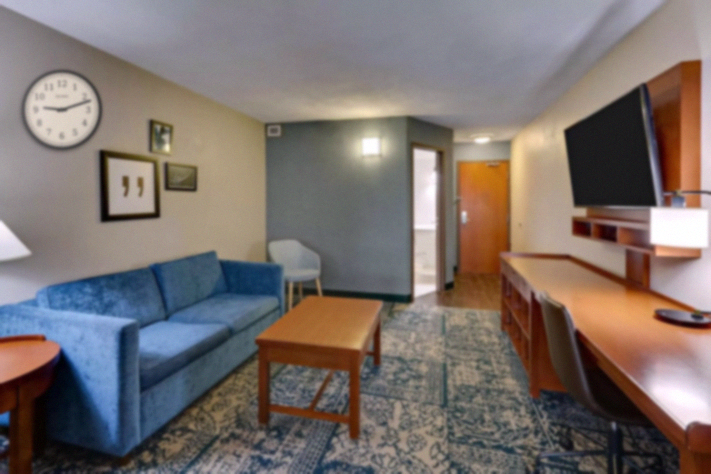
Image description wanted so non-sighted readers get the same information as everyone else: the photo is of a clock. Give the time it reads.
9:12
